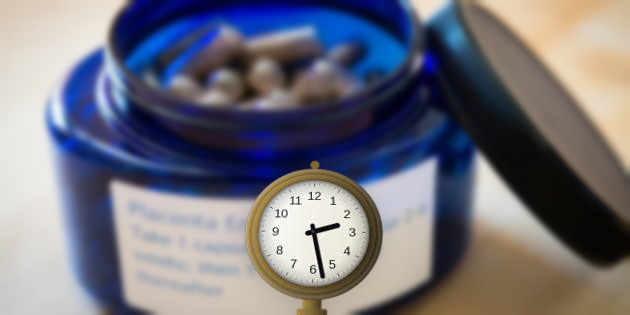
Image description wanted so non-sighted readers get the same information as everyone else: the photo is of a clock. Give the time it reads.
2:28
